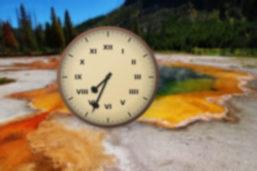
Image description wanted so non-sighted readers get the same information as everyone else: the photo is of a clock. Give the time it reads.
7:34
